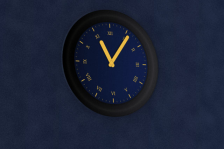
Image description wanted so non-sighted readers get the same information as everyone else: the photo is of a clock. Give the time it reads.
11:06
